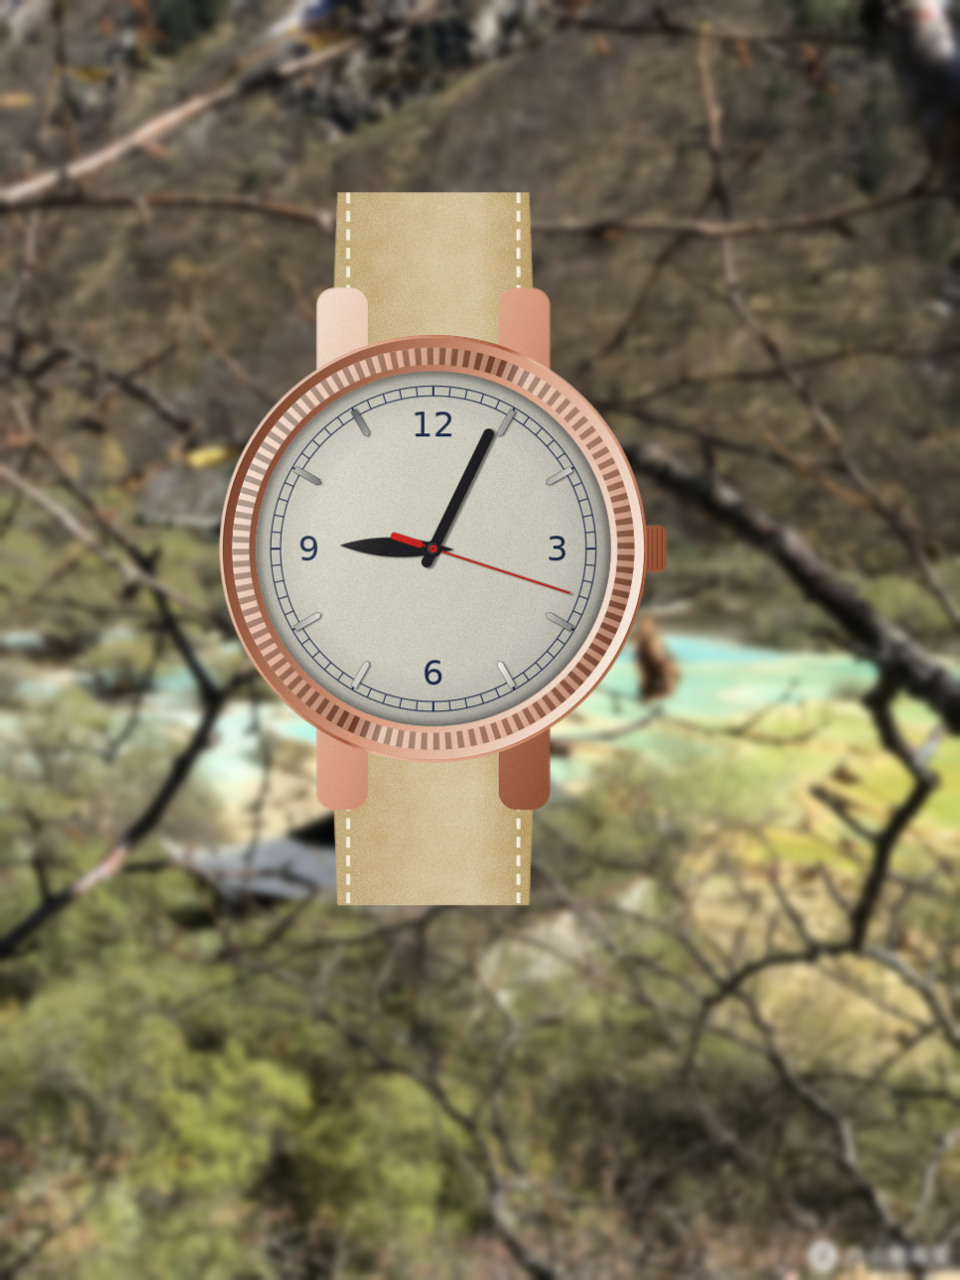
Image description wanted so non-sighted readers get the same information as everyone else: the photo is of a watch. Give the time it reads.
9:04:18
